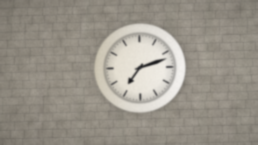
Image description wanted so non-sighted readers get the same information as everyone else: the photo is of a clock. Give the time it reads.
7:12
